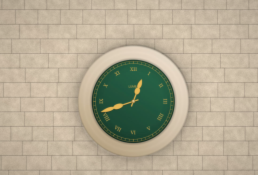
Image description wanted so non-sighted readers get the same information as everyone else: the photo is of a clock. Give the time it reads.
12:42
